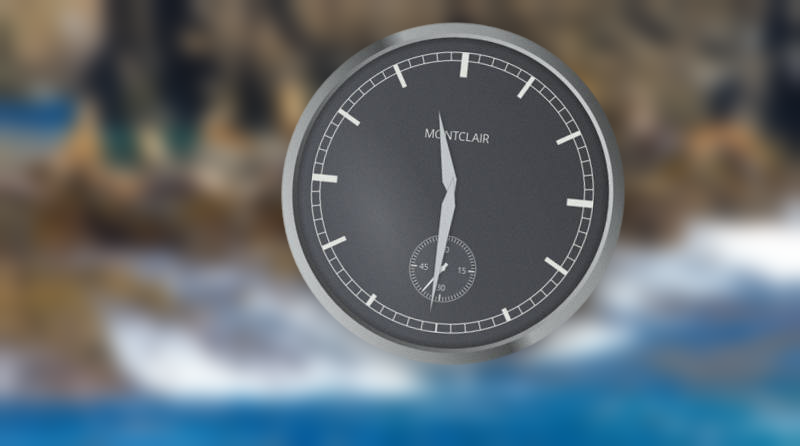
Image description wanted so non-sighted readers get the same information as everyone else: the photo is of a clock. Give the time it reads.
11:30:36
